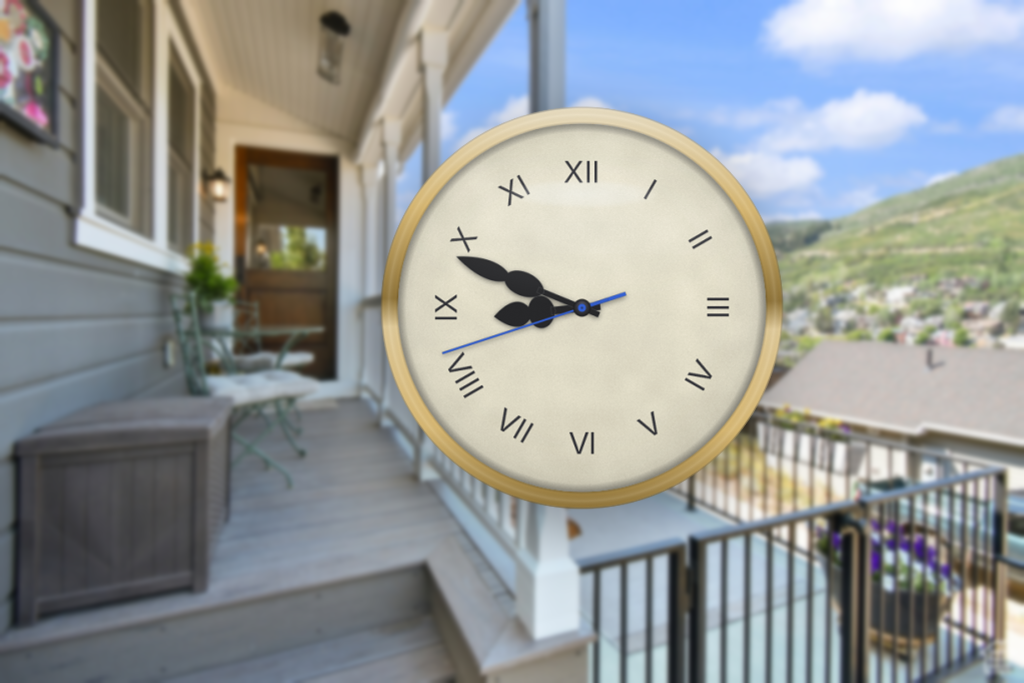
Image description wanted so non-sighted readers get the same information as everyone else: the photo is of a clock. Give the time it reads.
8:48:42
